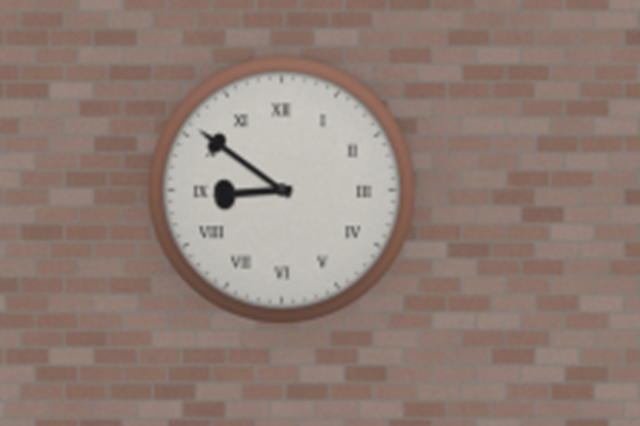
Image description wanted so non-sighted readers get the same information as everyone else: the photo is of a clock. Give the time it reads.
8:51
